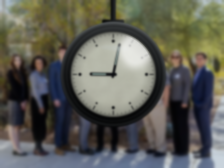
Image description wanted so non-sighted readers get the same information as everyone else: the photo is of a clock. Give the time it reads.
9:02
